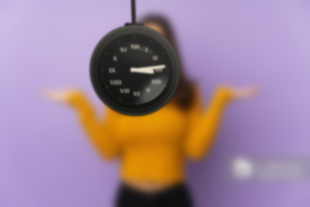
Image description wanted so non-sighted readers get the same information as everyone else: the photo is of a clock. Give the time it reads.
3:14
